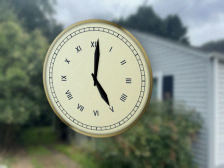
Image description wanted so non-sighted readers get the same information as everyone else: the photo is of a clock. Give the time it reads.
5:01
